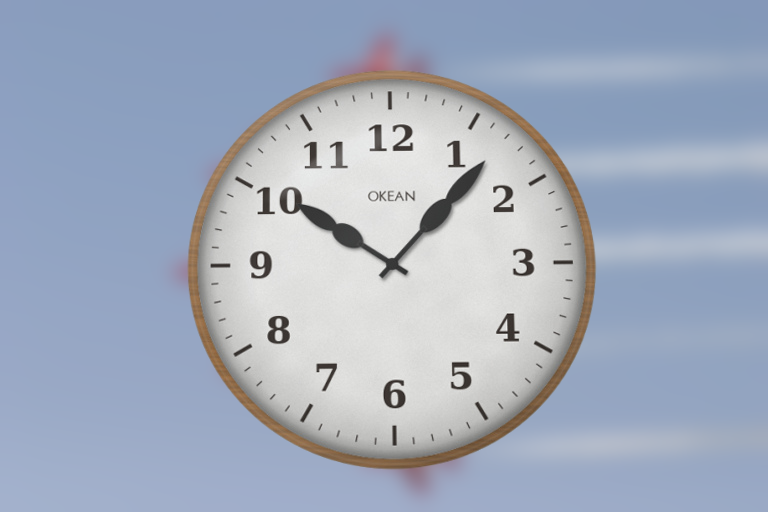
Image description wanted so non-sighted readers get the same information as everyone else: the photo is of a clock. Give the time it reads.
10:07
